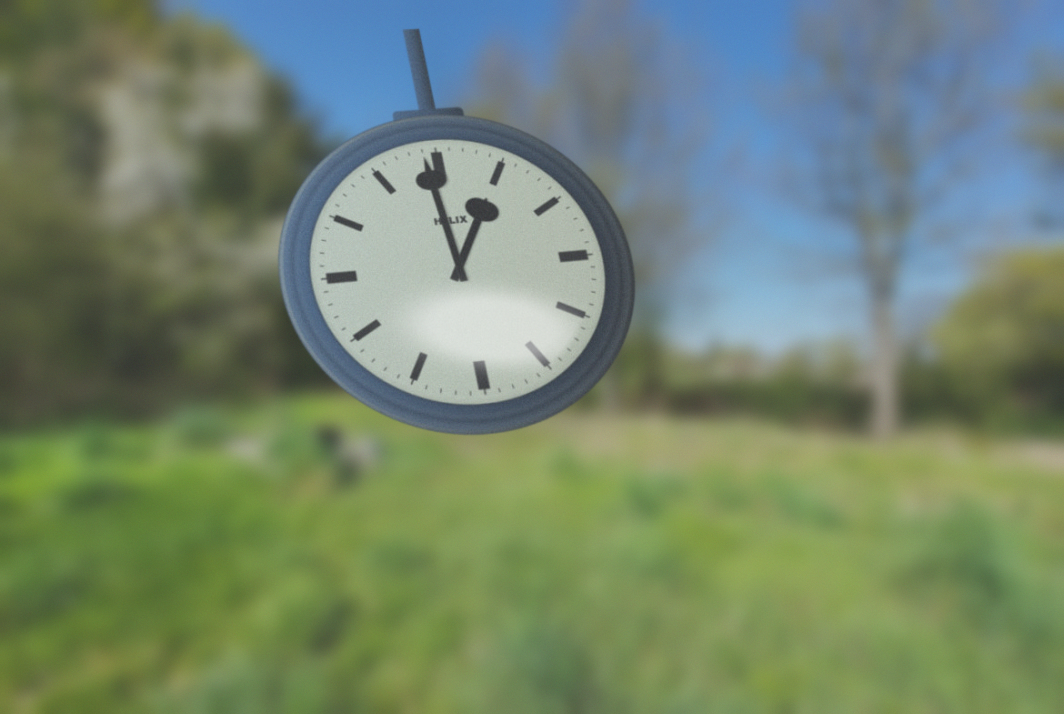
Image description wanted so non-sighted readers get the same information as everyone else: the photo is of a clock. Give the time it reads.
12:59
